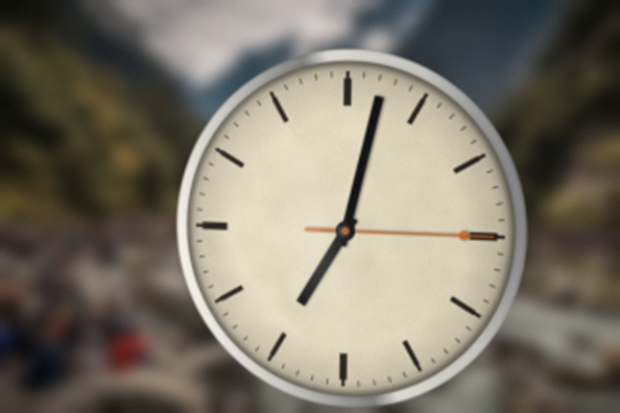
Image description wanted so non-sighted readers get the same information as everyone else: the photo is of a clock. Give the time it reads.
7:02:15
